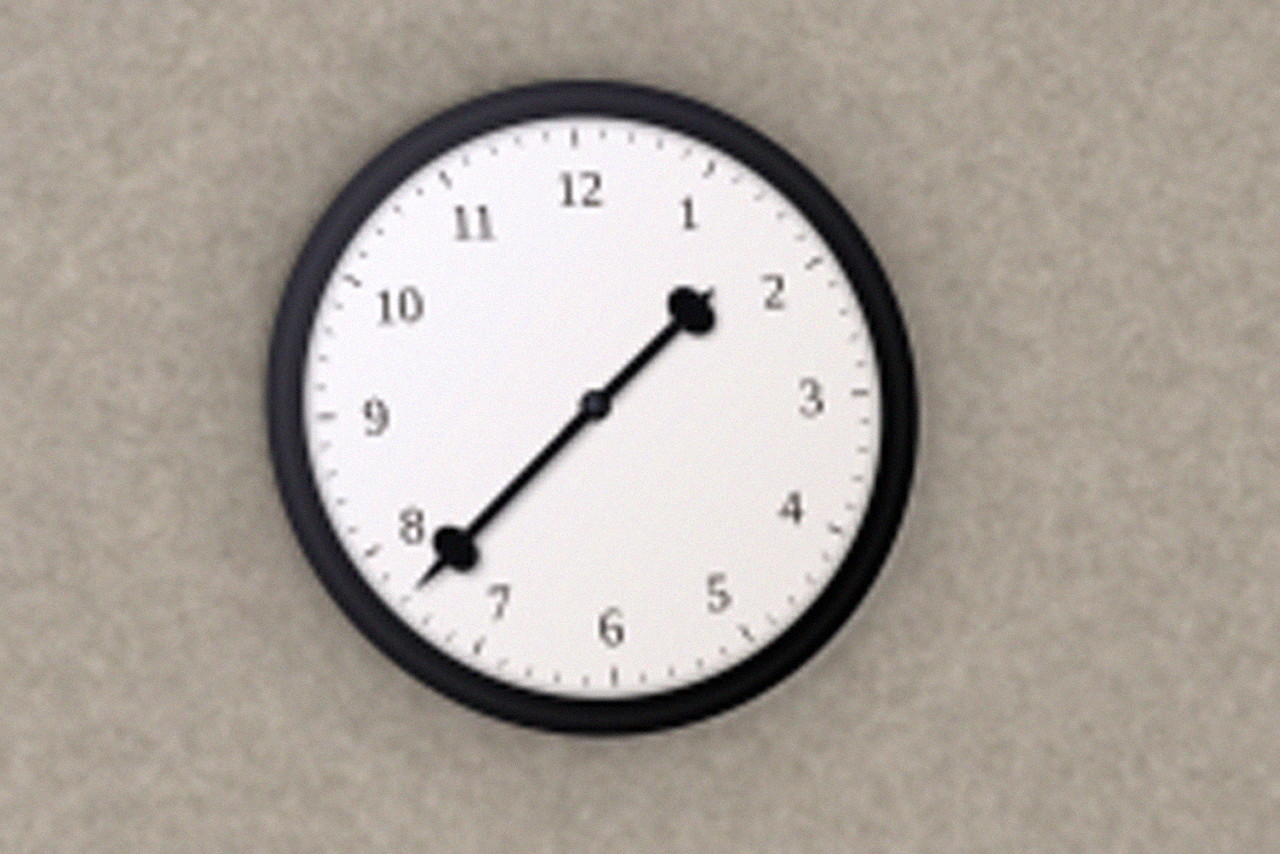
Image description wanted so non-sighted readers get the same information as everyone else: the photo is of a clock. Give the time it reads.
1:38
